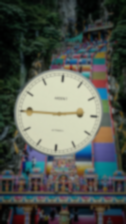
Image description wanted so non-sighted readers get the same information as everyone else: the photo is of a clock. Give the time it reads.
2:45
